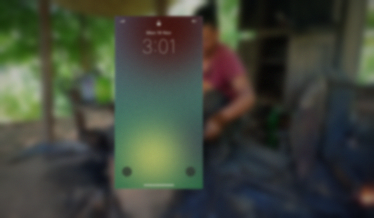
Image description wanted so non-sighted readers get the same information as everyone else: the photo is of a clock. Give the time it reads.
3:01
